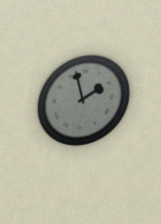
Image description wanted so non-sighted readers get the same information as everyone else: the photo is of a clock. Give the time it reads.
1:57
